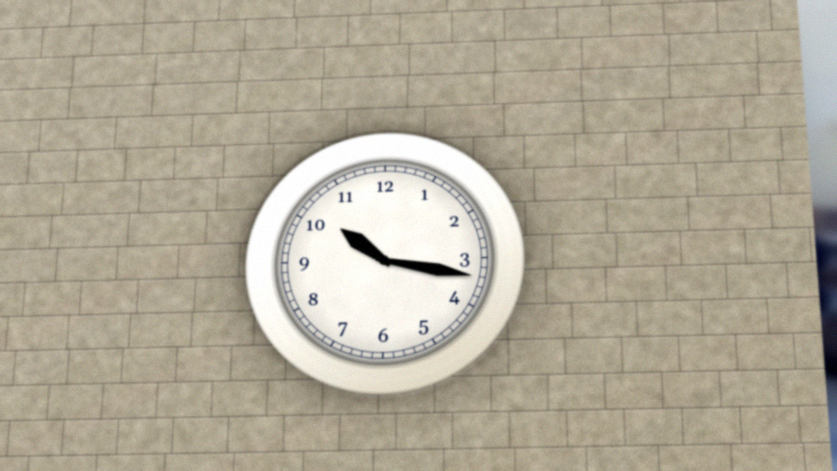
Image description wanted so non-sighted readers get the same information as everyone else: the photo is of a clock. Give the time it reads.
10:17
